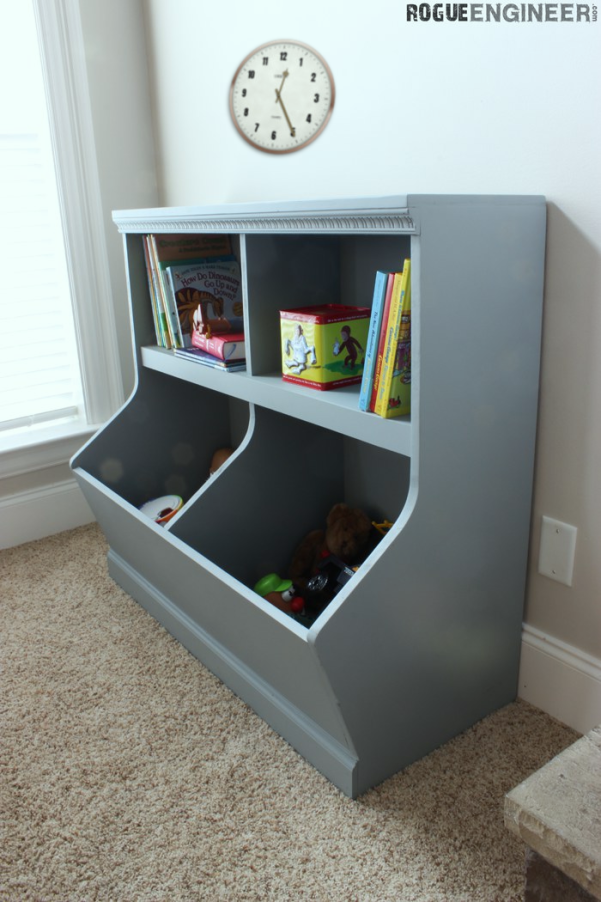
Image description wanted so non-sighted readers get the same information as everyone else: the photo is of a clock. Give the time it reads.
12:25
